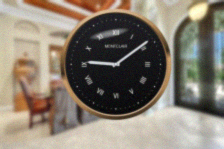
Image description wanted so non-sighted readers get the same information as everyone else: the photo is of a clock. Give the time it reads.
9:09
